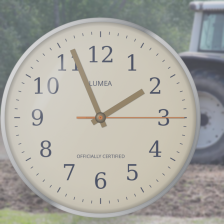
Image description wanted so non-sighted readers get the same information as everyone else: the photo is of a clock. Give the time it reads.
1:56:15
